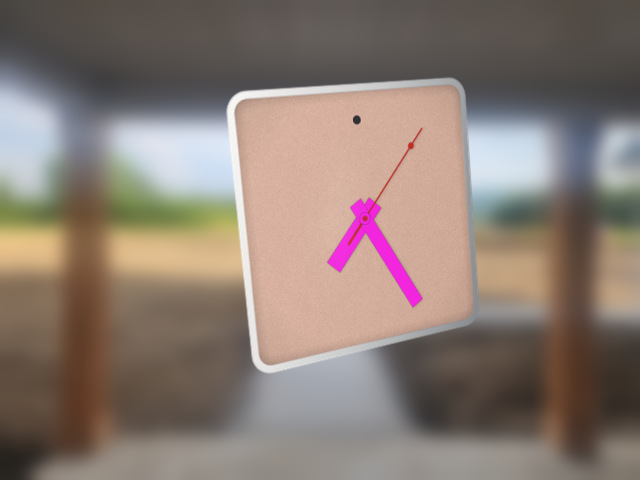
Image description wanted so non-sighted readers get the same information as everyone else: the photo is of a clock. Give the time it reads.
7:25:07
